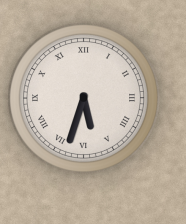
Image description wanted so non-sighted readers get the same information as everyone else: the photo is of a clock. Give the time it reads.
5:33
